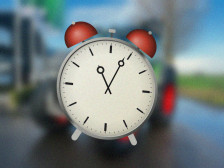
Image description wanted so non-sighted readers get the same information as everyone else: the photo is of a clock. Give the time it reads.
11:04
